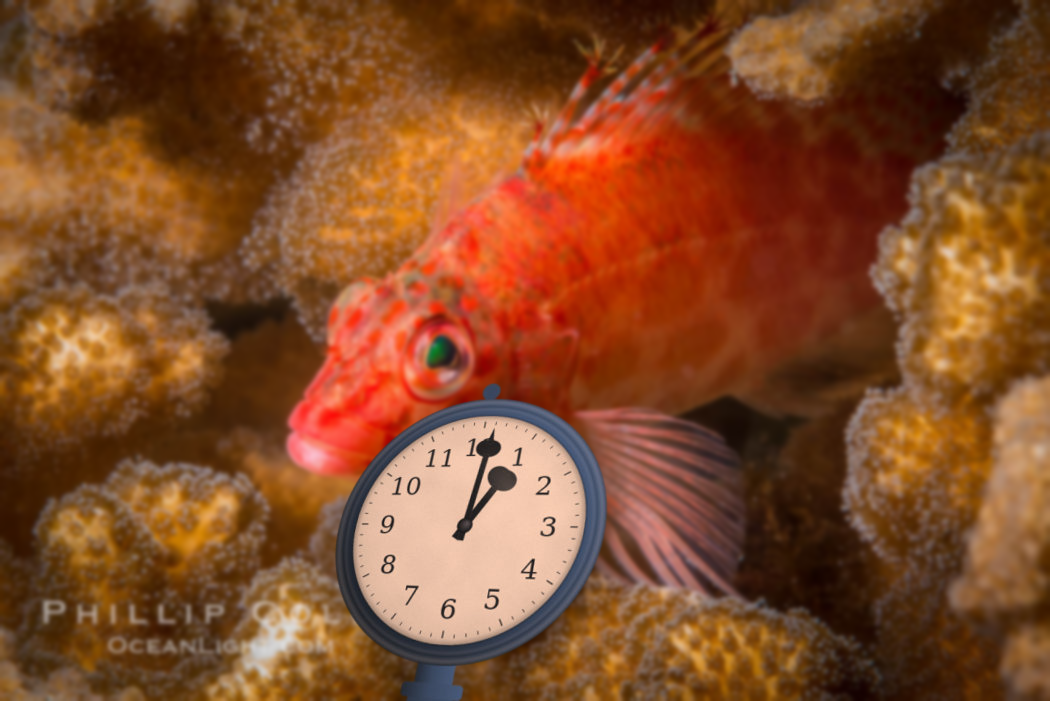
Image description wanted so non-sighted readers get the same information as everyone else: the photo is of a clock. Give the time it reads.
1:01
